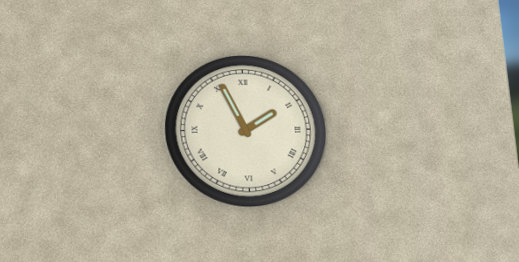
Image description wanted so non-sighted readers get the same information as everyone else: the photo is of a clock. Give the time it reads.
1:56
